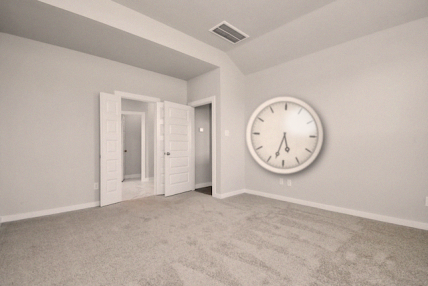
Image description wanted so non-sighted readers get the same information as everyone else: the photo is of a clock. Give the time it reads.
5:33
